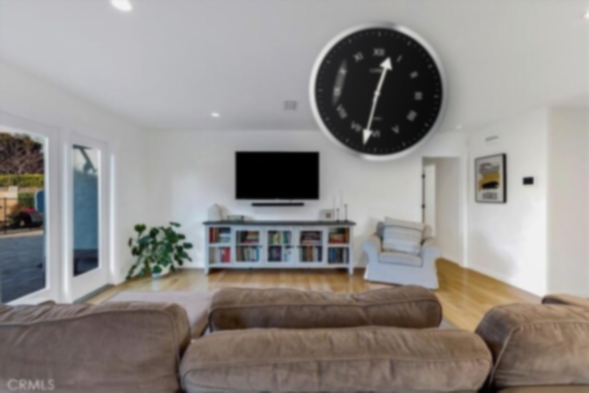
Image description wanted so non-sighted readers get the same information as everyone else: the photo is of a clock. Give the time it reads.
12:32
